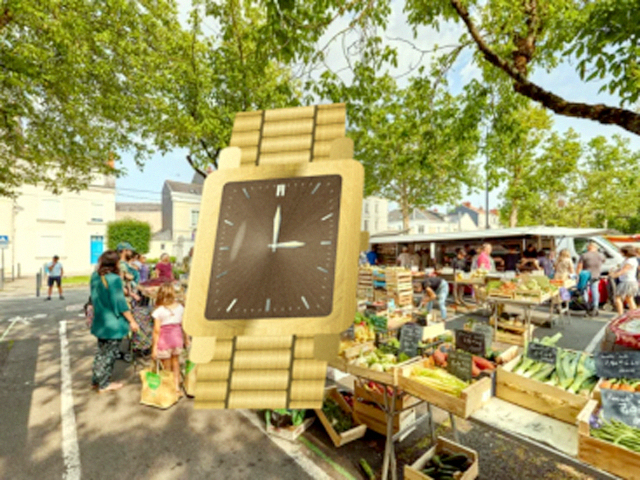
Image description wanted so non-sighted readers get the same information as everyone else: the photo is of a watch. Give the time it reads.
3:00
